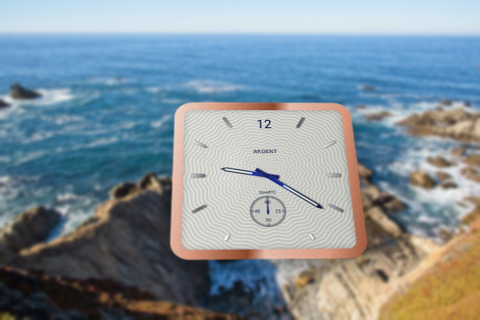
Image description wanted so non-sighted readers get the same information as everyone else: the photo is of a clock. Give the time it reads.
9:21
